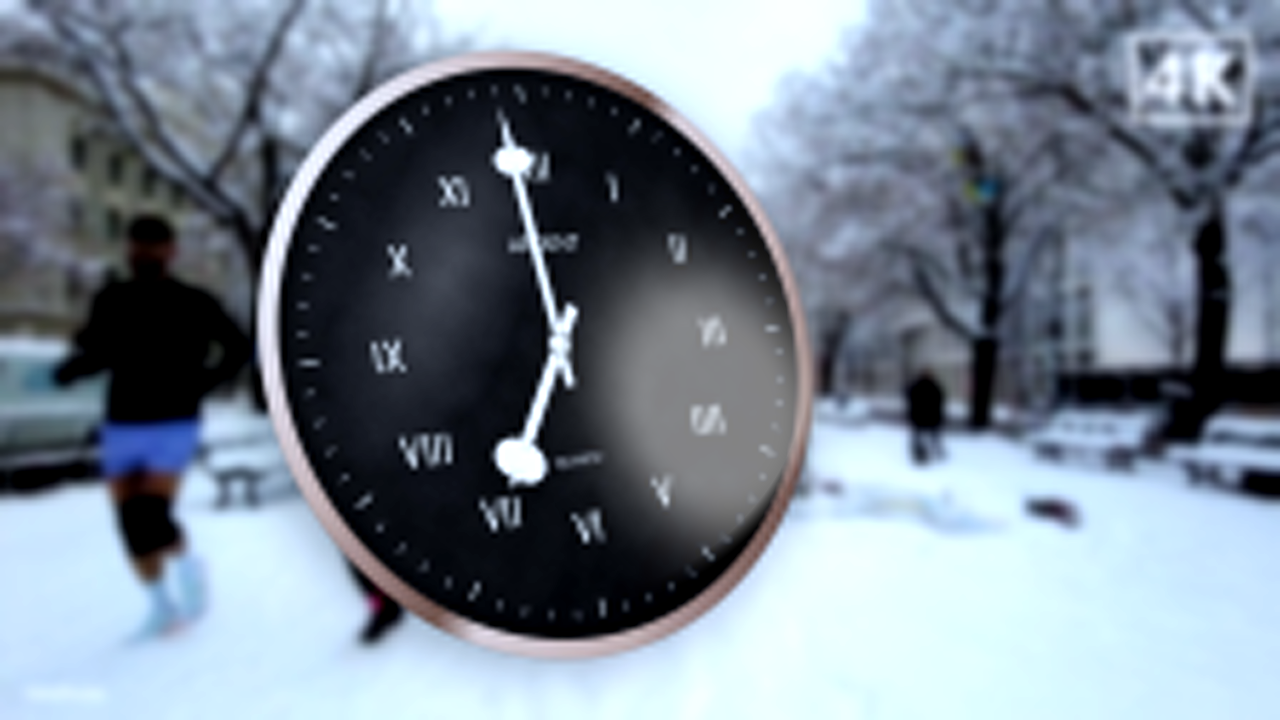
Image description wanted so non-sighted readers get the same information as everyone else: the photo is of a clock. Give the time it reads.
6:59
